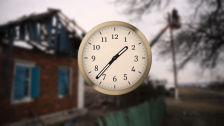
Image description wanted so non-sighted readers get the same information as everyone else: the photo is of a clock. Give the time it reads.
1:37
